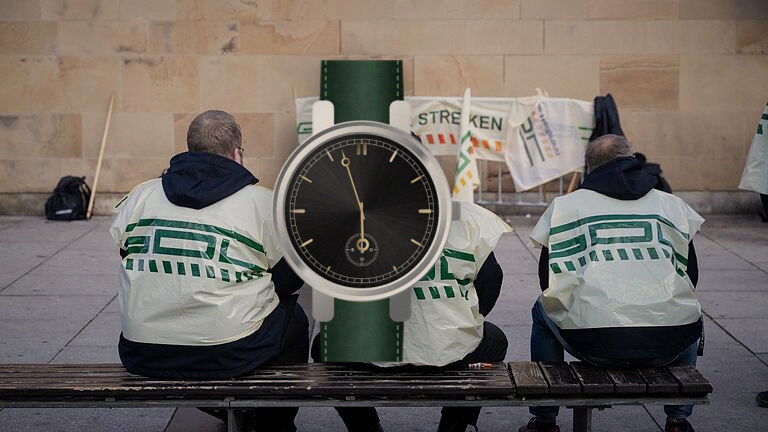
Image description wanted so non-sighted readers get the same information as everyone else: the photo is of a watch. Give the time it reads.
5:57
